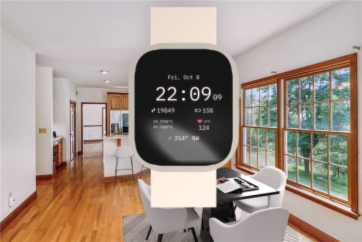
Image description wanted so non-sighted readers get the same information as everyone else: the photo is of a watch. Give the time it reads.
22:09
